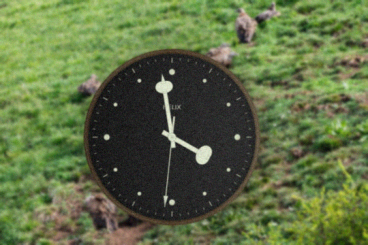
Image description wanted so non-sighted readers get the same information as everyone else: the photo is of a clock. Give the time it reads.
3:58:31
